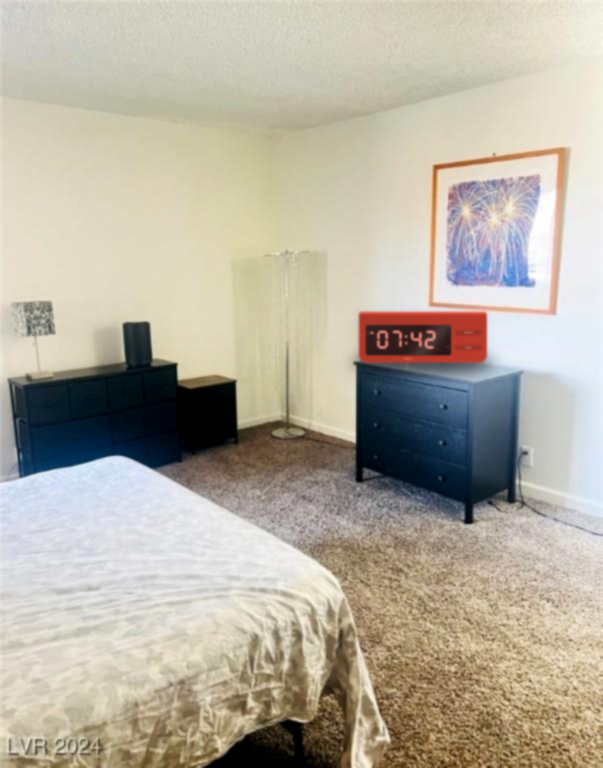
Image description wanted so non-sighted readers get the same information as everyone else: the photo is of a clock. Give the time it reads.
7:42
